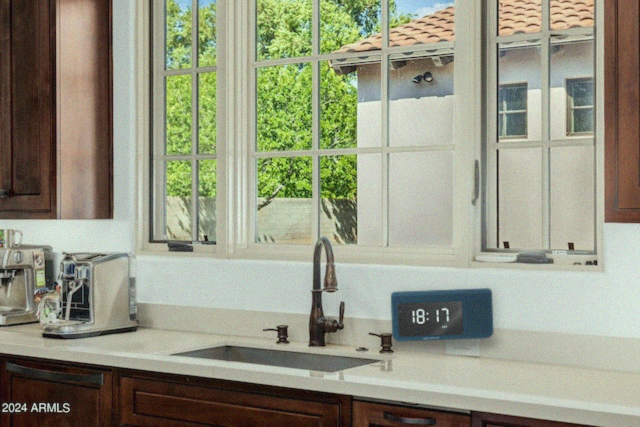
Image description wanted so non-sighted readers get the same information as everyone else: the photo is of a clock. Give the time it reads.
18:17
